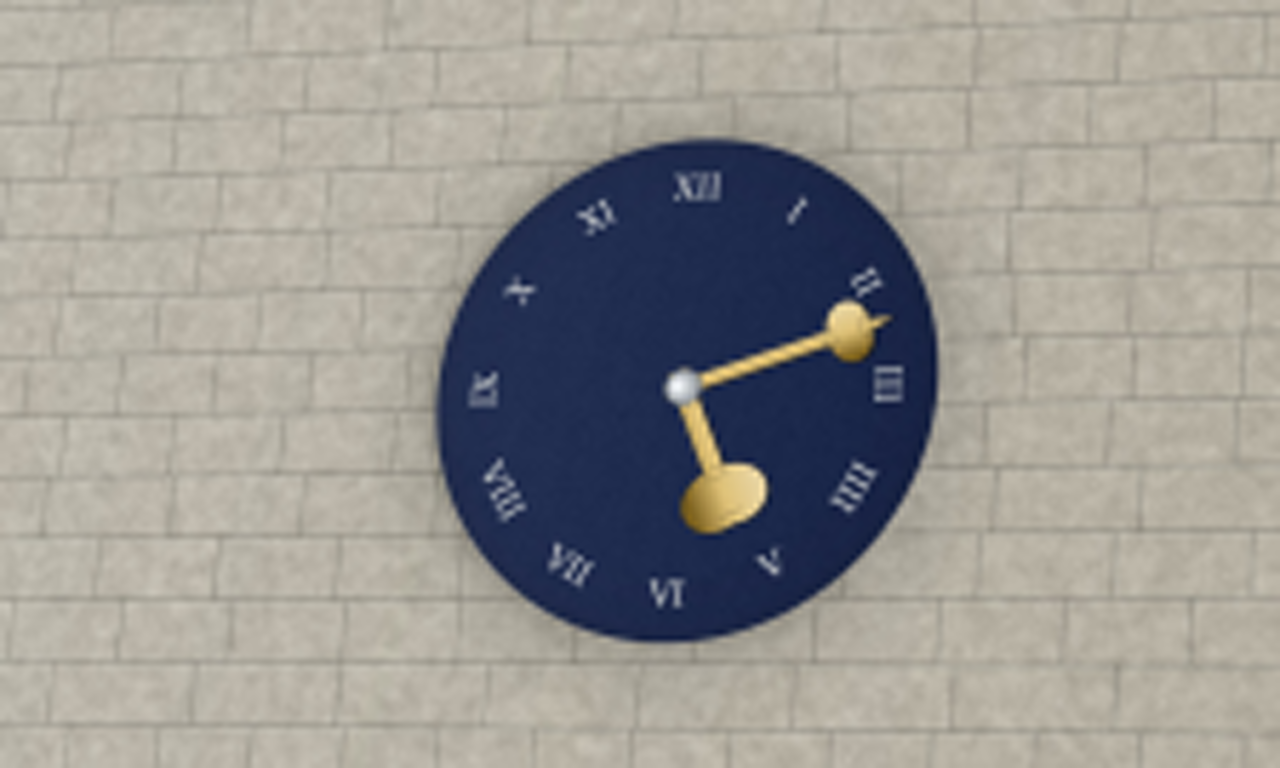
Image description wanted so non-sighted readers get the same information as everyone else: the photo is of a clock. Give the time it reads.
5:12
